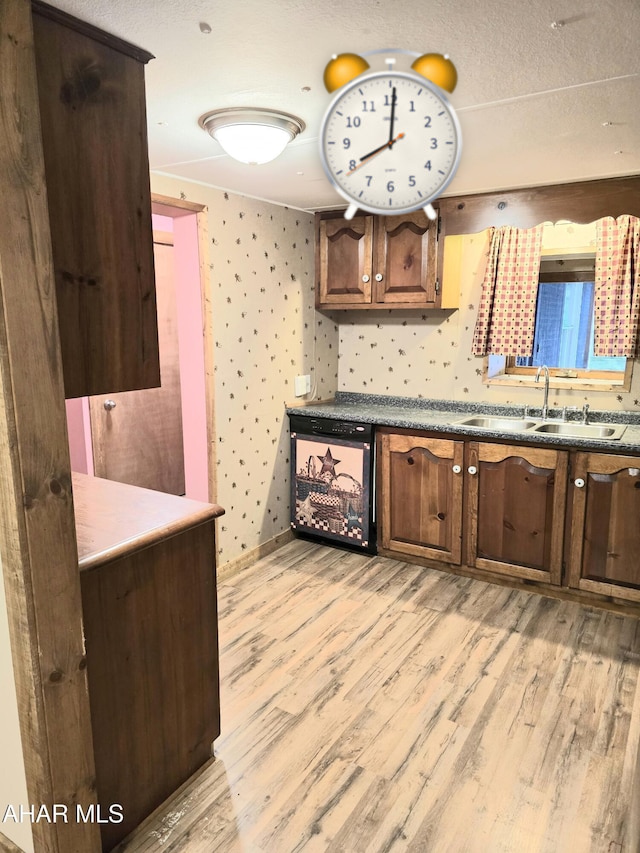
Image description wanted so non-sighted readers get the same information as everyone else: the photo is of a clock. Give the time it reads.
8:00:39
